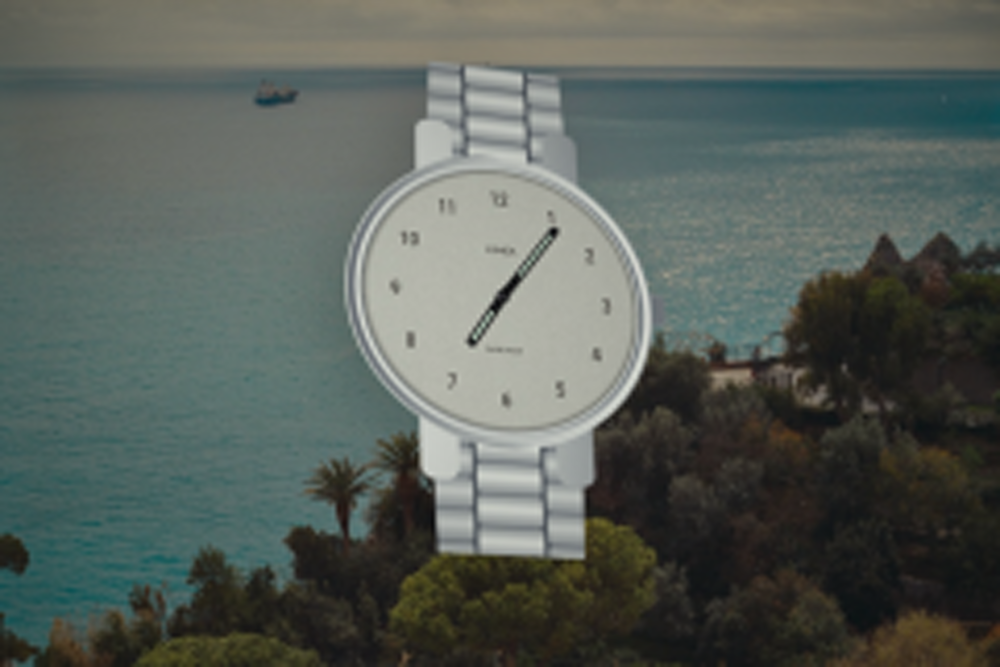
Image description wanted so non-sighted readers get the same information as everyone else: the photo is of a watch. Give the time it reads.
7:06
